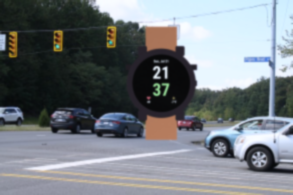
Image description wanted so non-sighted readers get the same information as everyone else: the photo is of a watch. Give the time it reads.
21:37
